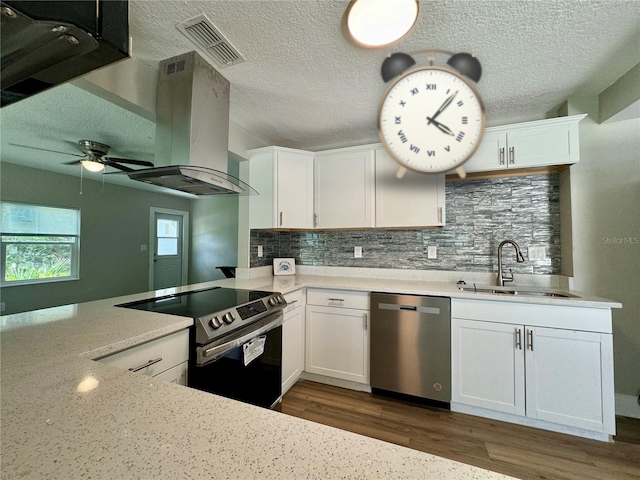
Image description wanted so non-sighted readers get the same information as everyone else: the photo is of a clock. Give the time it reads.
4:07
